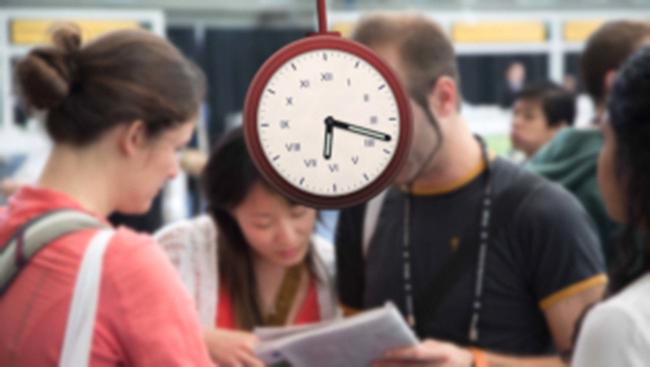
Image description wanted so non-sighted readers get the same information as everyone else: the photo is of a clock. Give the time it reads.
6:18
